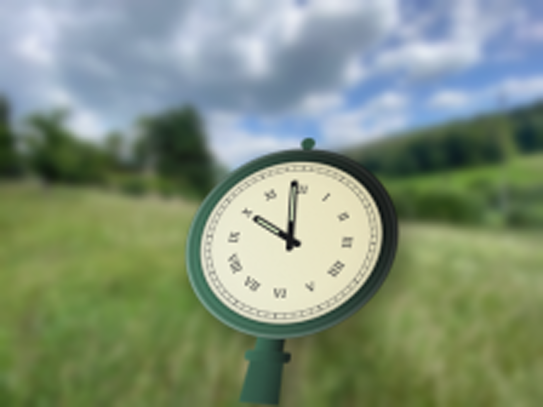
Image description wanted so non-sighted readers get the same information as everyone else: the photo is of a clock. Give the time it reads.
9:59
